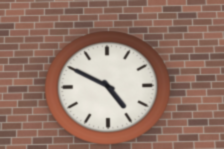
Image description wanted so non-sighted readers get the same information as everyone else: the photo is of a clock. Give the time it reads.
4:50
